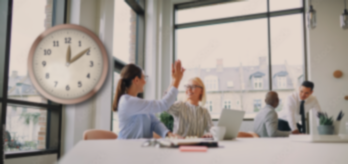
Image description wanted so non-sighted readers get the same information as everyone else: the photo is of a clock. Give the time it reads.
12:09
